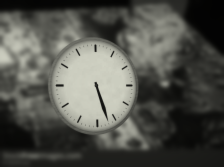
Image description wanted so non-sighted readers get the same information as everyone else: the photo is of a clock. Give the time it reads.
5:27
